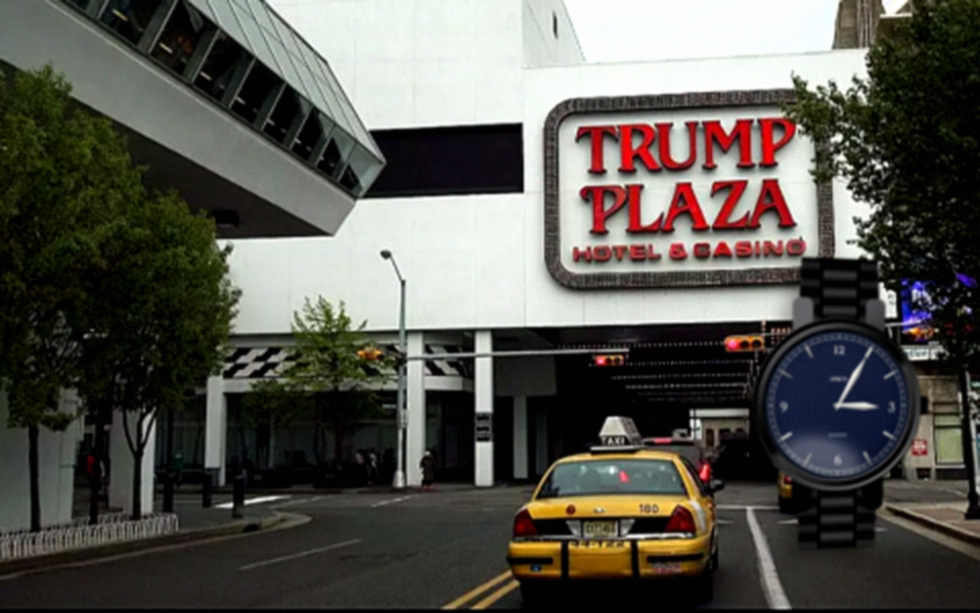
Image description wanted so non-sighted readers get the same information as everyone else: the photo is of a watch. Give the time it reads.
3:05
